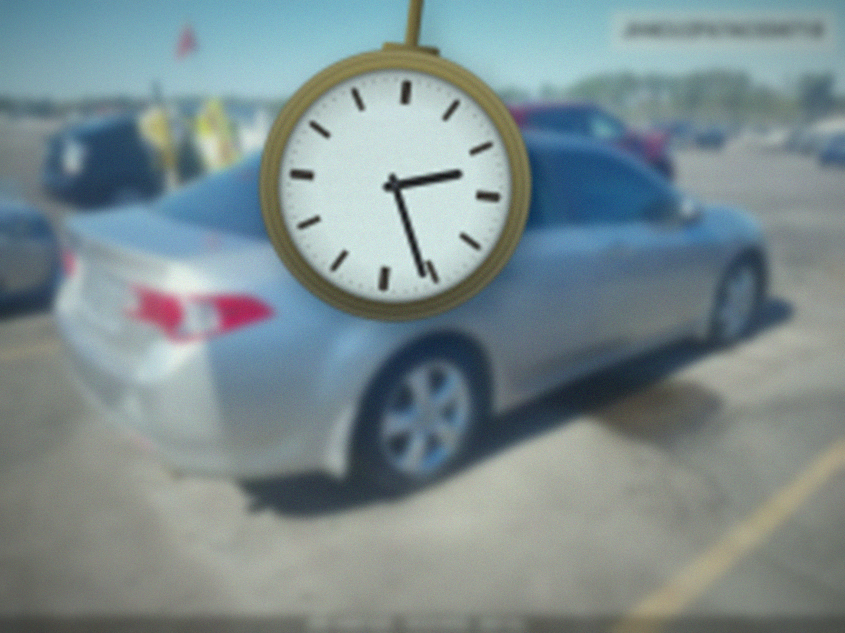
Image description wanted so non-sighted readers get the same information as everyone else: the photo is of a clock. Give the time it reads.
2:26
